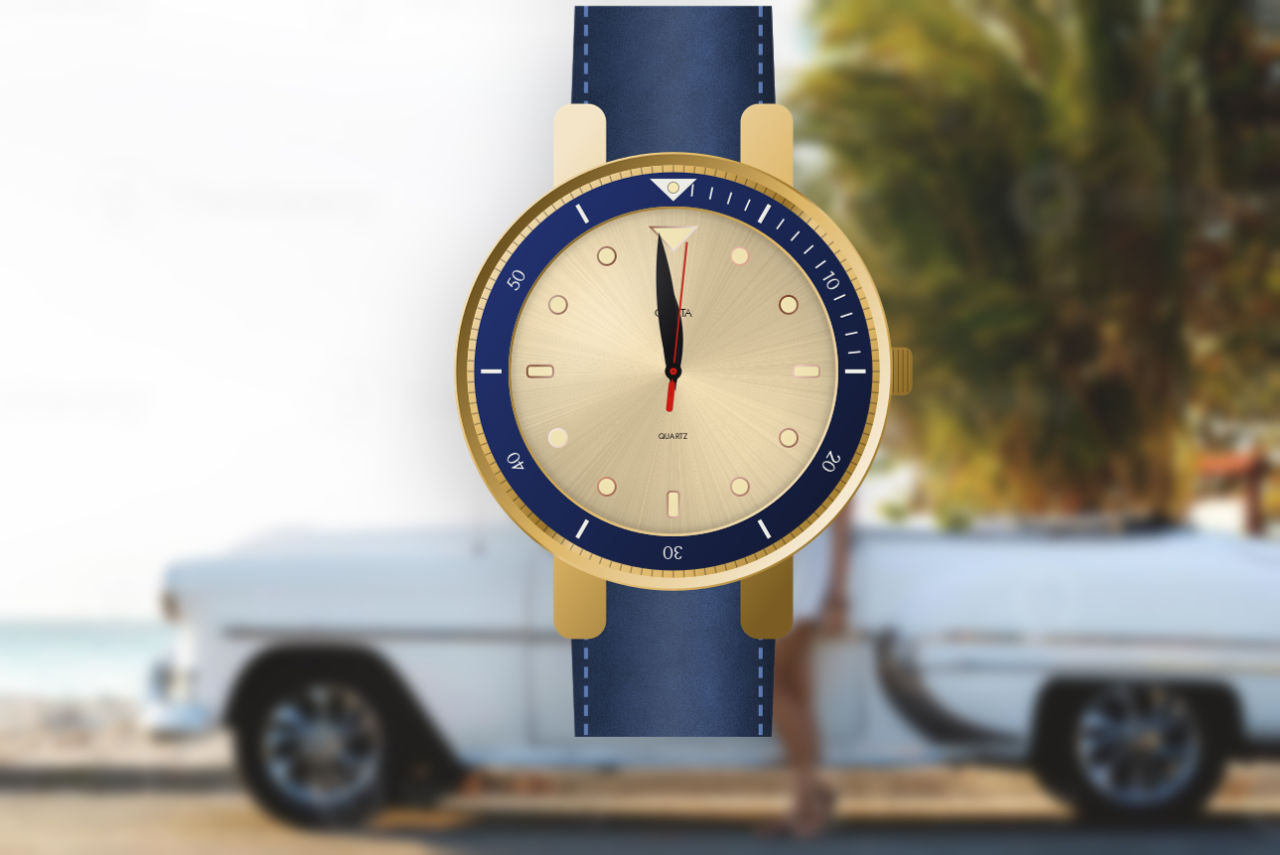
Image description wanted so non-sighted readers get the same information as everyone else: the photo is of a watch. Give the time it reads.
11:59:01
